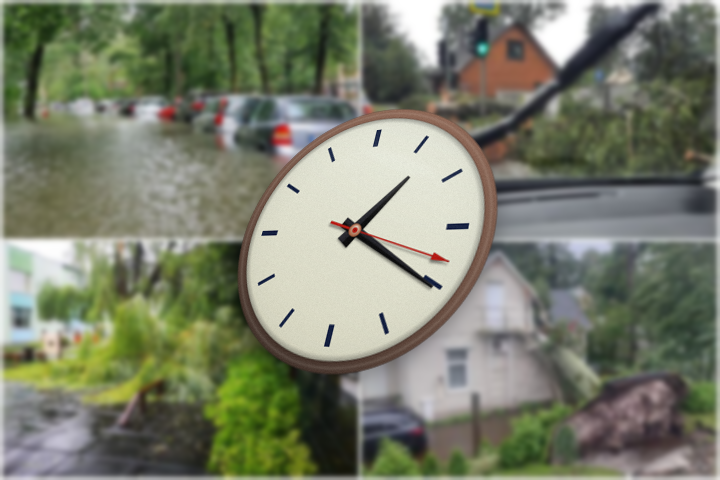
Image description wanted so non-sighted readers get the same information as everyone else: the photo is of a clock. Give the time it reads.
1:20:18
